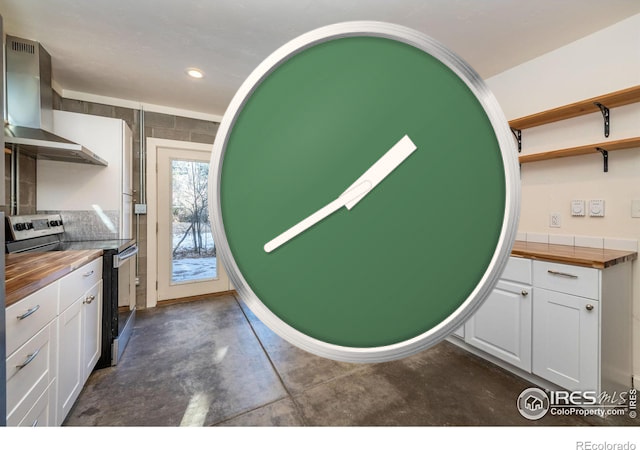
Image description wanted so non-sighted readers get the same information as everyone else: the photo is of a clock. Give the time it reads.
1:40
